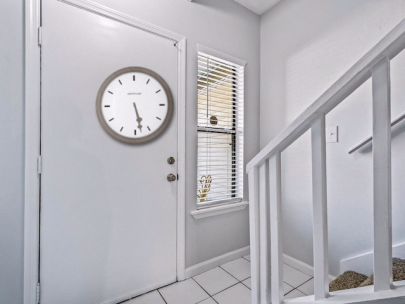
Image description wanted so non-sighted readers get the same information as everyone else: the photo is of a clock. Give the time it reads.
5:28
